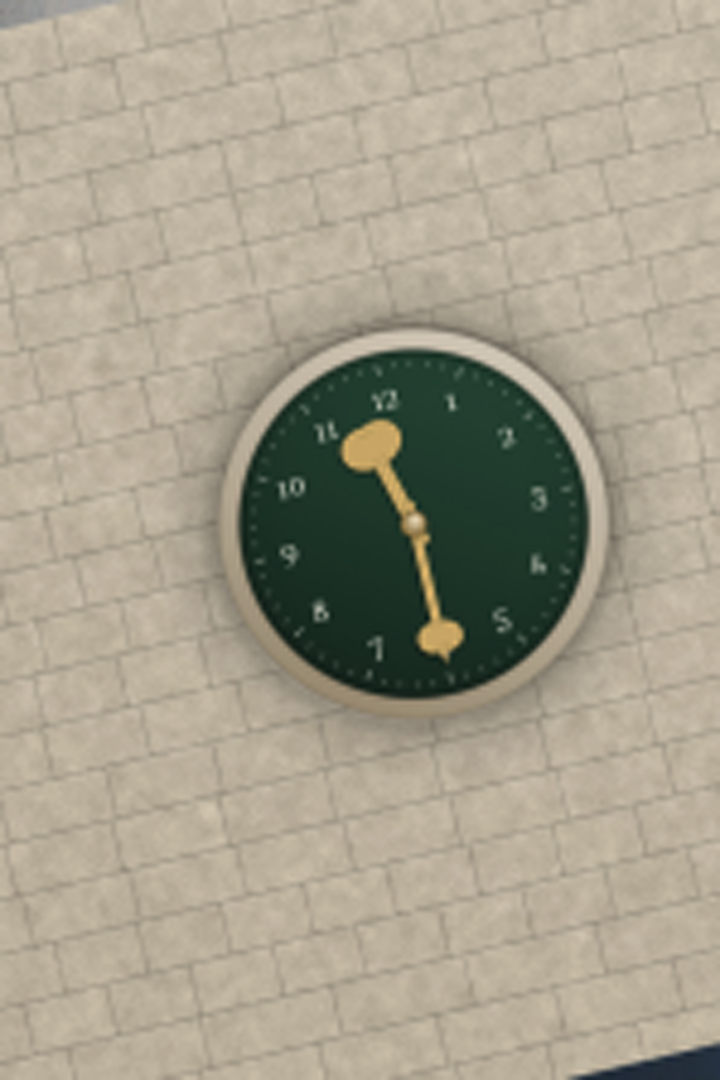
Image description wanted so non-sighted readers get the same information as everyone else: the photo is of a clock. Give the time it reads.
11:30
